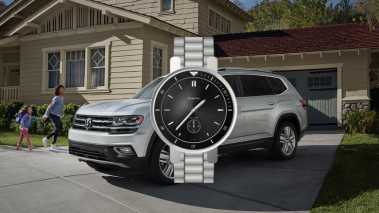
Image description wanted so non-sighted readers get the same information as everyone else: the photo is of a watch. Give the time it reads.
1:37
